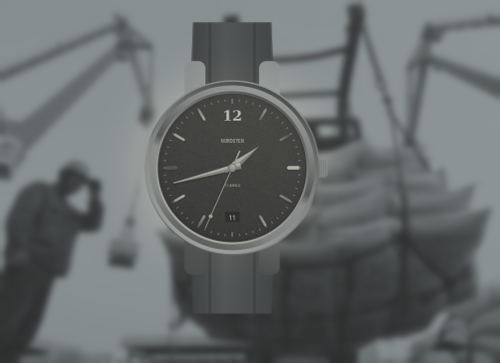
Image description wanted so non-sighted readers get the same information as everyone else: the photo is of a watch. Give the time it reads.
1:42:34
